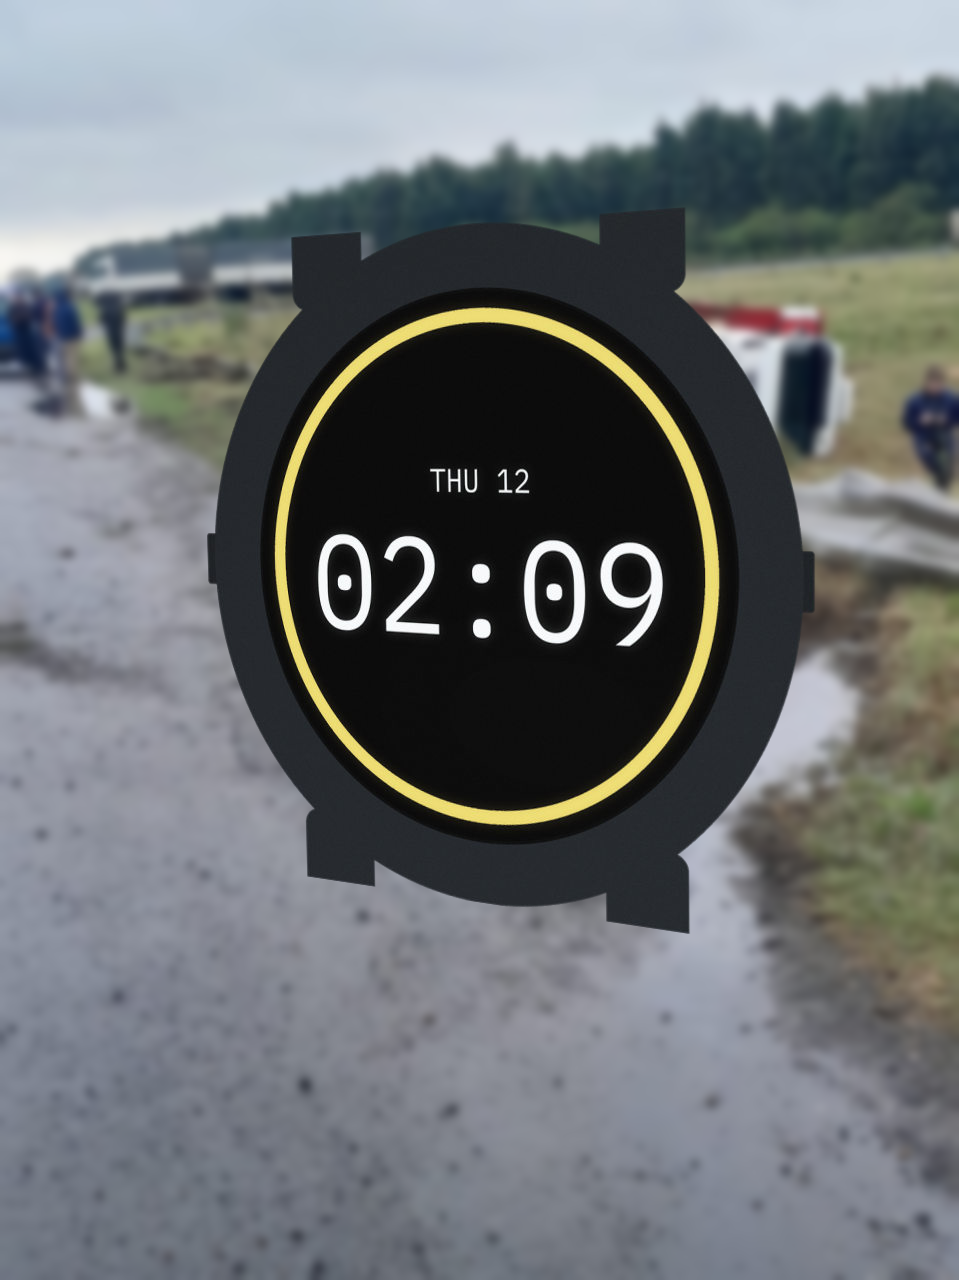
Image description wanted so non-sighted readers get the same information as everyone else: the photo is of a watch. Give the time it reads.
2:09
